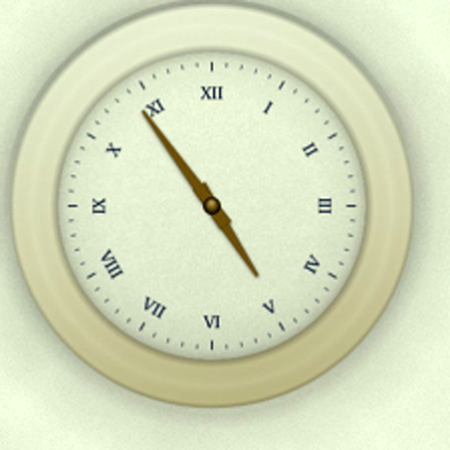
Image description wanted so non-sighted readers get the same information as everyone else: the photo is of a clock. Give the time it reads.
4:54
